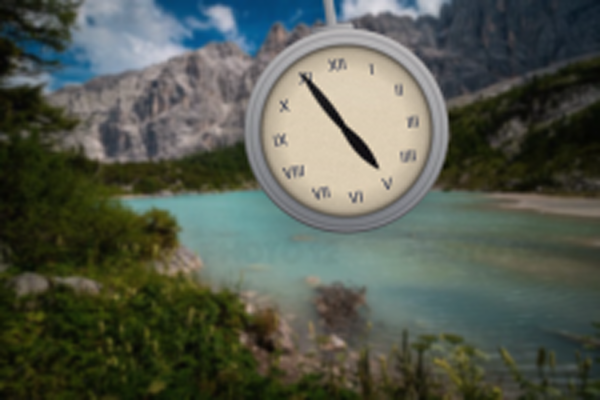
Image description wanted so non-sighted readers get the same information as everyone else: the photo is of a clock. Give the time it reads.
4:55
